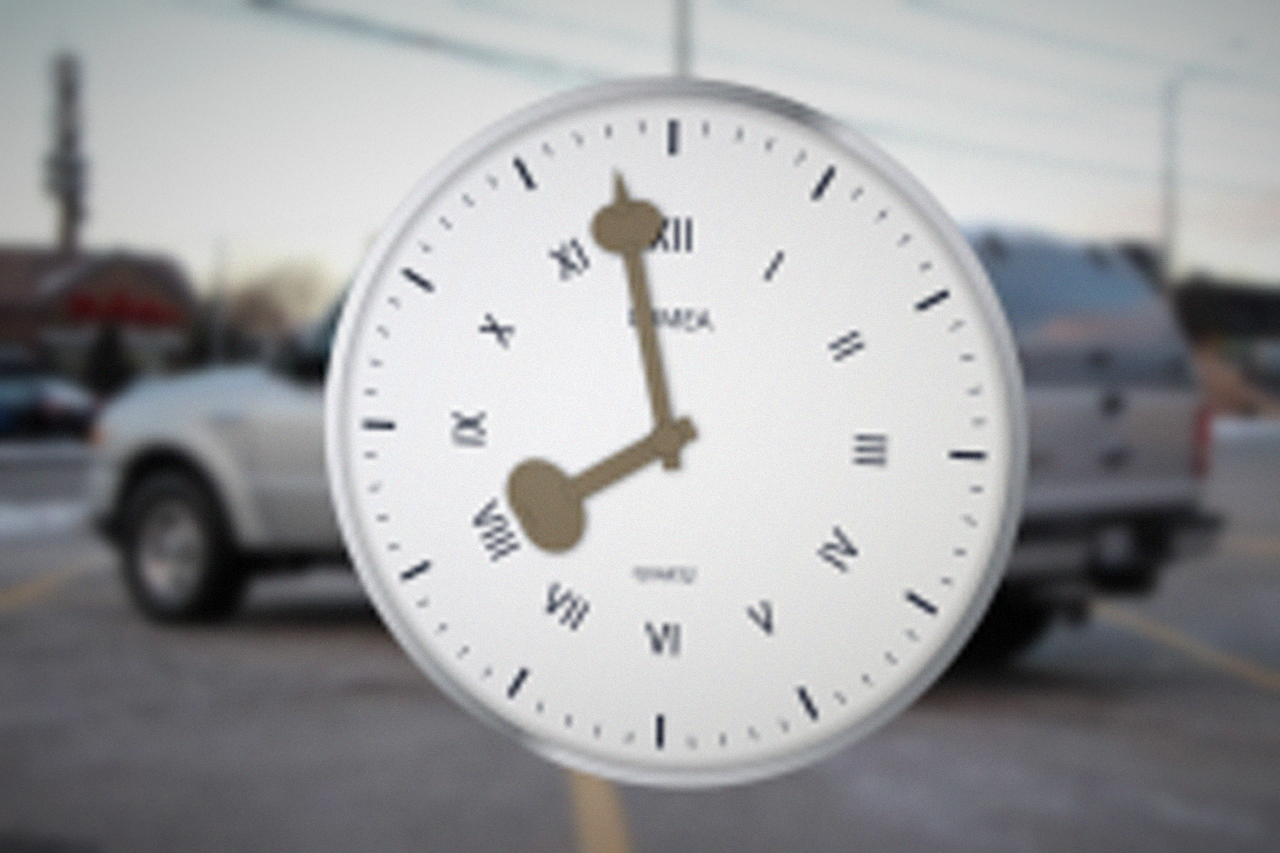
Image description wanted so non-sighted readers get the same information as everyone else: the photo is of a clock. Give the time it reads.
7:58
